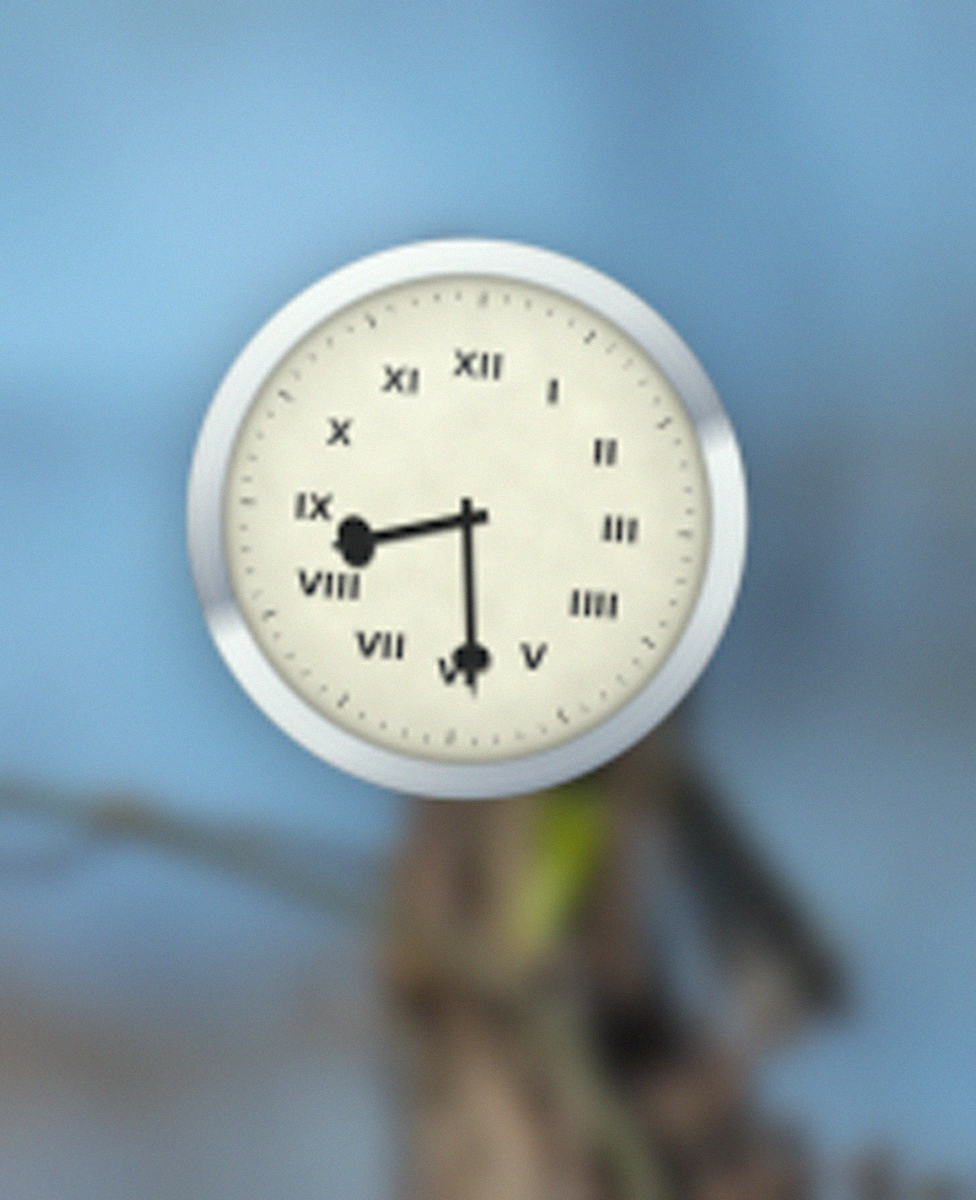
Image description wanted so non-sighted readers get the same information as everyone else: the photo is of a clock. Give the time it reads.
8:29
